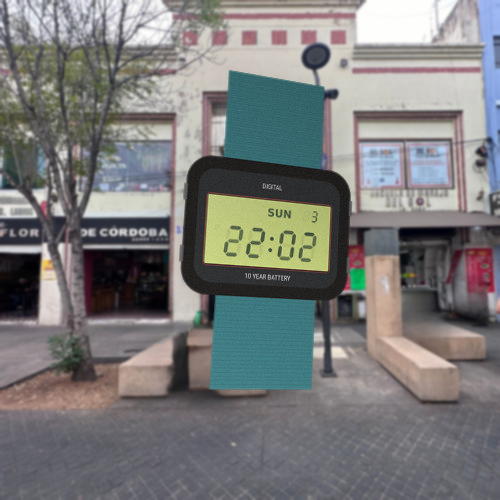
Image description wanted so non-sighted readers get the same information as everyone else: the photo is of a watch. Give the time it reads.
22:02
